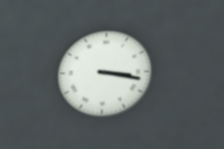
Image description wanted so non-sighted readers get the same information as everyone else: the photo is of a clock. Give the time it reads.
3:17
